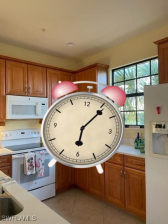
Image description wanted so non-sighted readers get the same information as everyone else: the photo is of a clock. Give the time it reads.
6:06
